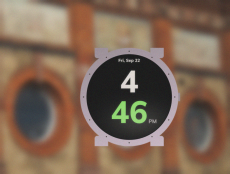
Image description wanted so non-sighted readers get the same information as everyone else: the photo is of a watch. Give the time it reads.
4:46
